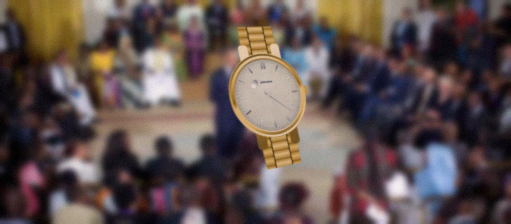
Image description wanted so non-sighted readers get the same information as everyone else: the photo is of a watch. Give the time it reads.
10:22
